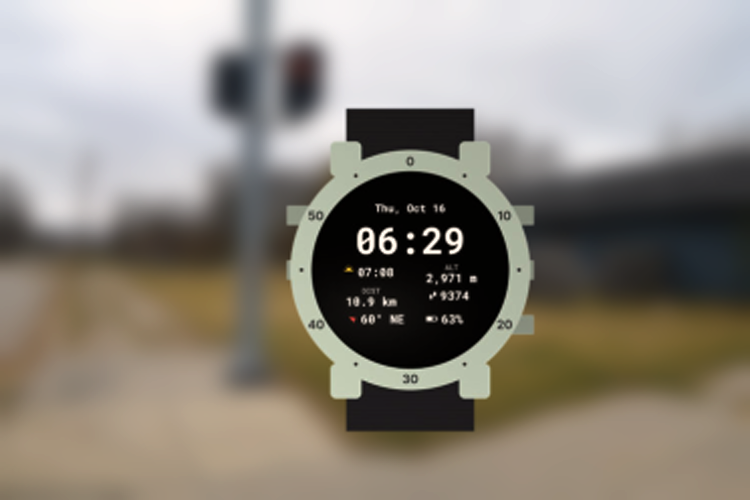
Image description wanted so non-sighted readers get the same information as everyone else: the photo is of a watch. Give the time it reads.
6:29
